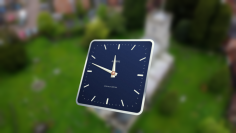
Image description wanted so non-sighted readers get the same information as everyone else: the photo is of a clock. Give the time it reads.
11:48
